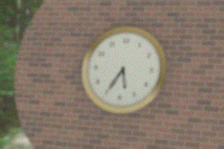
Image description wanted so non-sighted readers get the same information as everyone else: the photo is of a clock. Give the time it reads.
5:35
